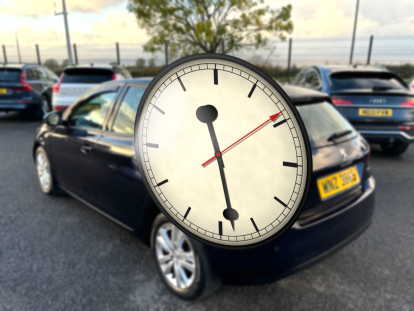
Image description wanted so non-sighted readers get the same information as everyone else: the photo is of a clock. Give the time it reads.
11:28:09
